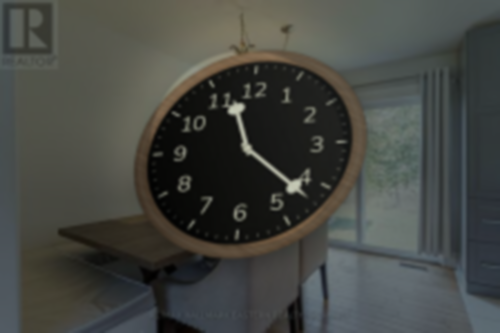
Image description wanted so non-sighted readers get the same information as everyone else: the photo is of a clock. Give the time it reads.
11:22
